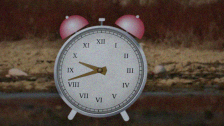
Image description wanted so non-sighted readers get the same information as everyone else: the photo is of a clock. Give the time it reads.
9:42
